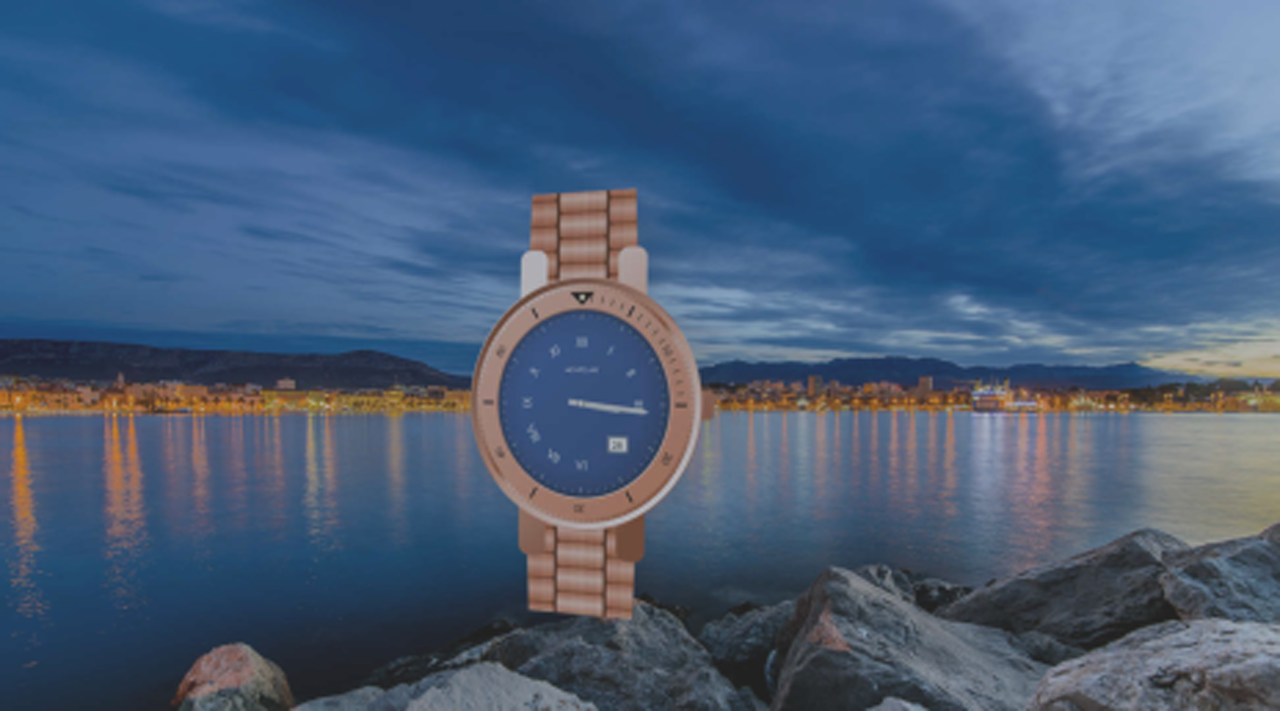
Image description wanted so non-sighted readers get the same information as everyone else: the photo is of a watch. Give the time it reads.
3:16
